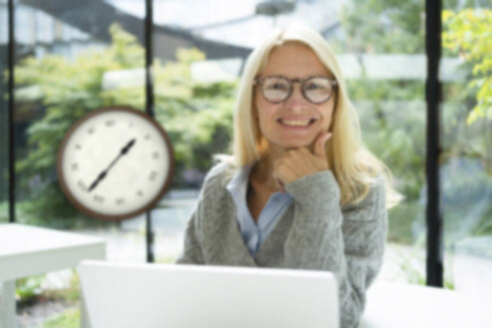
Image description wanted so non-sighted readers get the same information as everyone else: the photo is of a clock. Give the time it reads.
1:38
